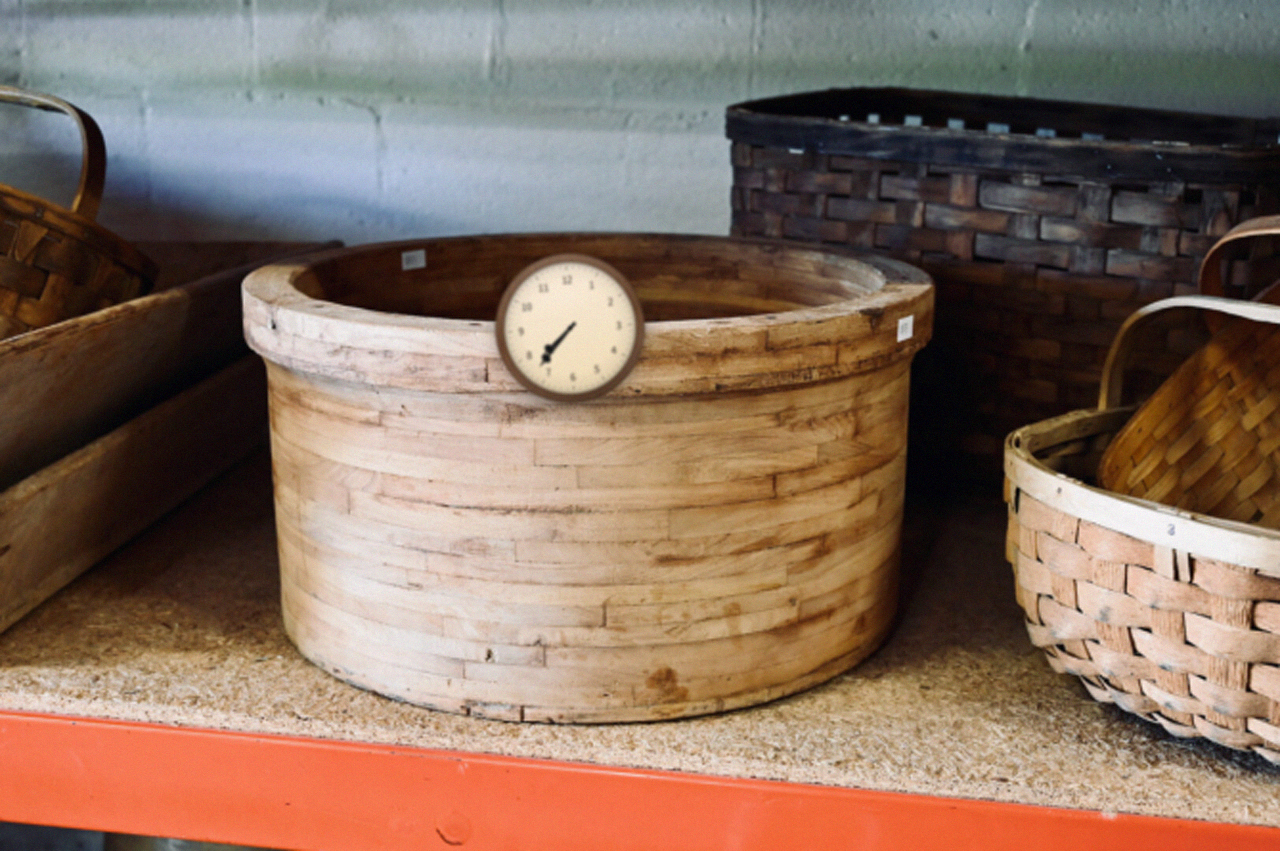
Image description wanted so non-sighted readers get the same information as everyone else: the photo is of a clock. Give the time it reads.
7:37
